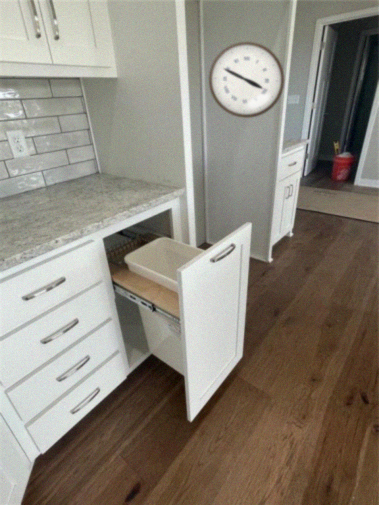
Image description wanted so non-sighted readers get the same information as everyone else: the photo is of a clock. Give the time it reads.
3:49
